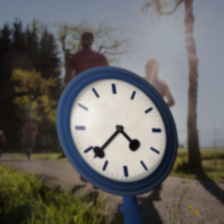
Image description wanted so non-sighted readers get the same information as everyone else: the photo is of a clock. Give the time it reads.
4:38
